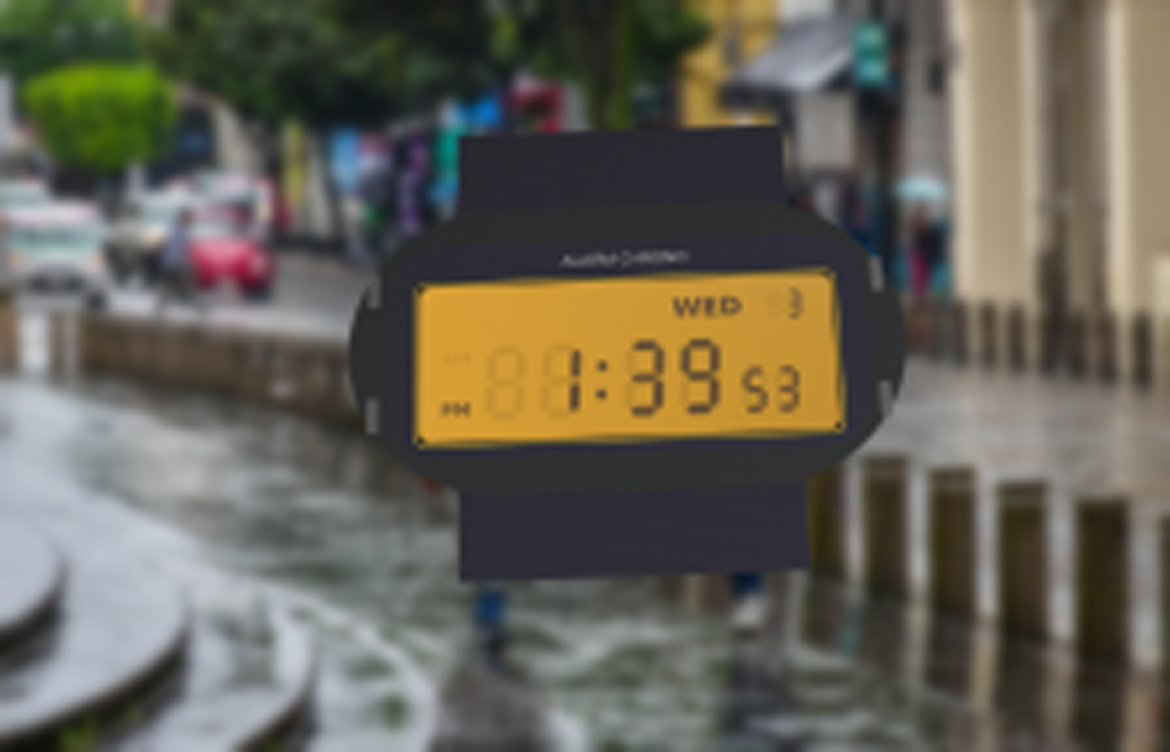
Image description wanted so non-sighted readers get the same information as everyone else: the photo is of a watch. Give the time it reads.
1:39:53
